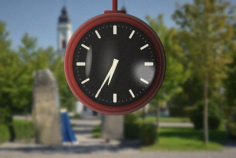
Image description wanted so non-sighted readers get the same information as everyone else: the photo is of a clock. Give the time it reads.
6:35
